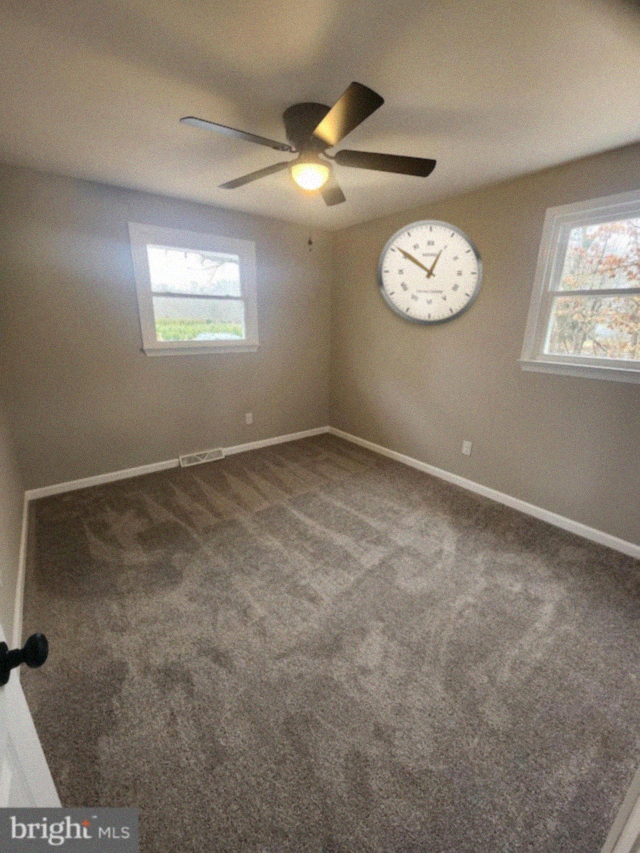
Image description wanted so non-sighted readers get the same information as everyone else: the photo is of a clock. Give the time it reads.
12:51
